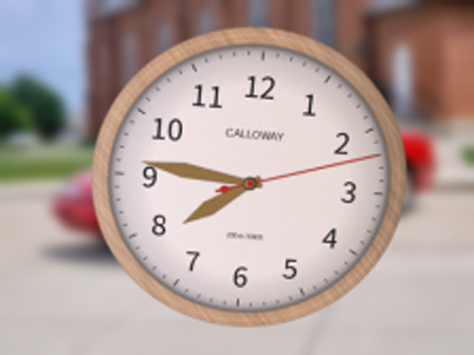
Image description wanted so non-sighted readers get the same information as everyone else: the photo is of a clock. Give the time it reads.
7:46:12
